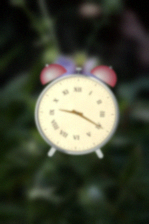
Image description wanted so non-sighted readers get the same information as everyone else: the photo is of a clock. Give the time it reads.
9:20
